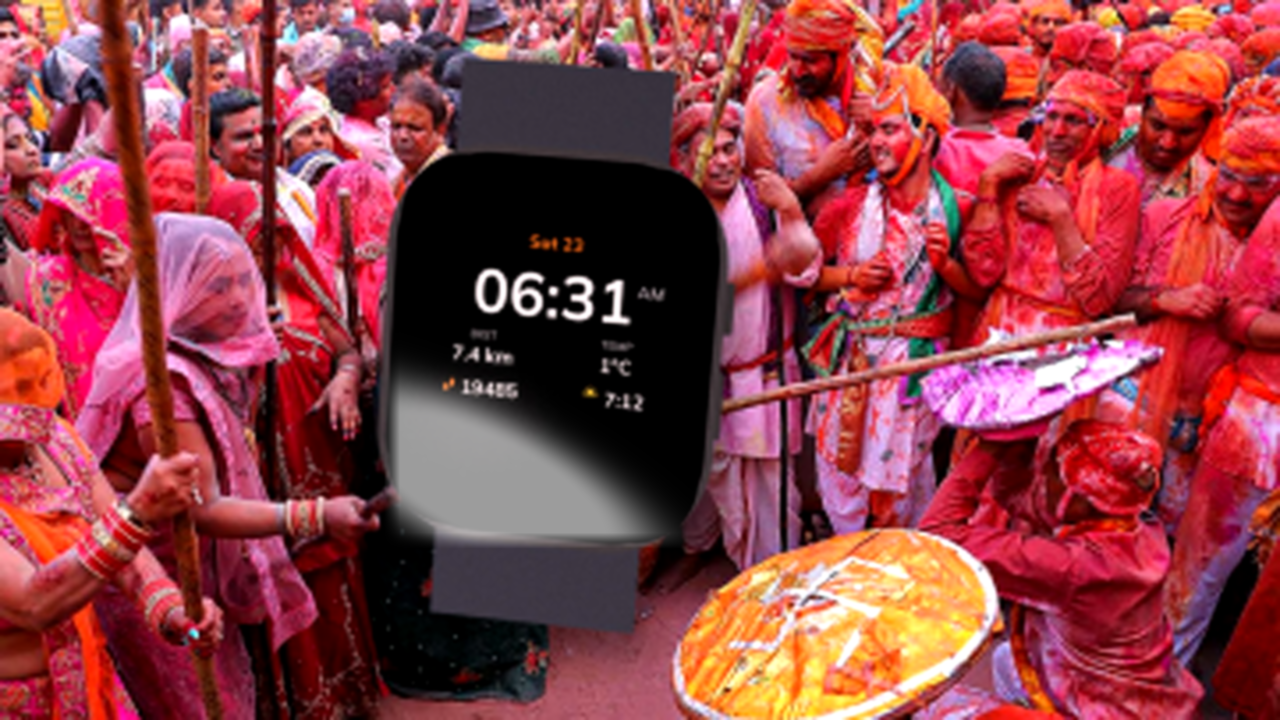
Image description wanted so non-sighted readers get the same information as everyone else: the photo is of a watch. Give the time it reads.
6:31
